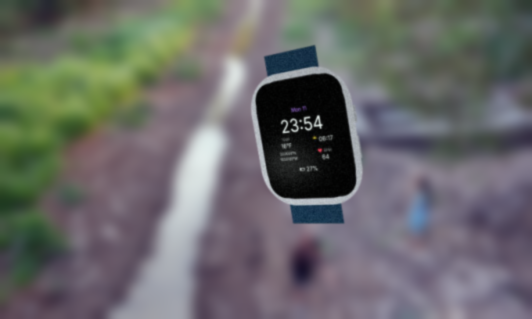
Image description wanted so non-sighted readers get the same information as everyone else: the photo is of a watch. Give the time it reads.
23:54
